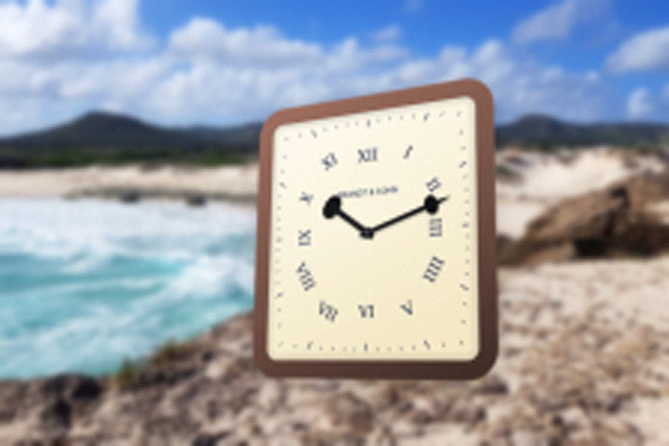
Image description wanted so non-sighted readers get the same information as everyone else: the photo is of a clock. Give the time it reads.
10:12
